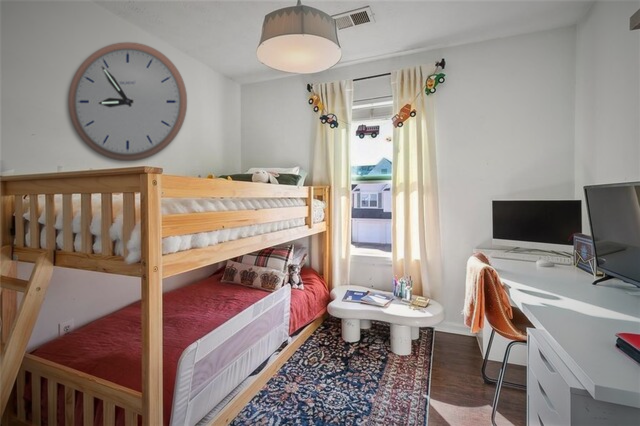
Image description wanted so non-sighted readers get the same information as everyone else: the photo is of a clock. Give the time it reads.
8:54
